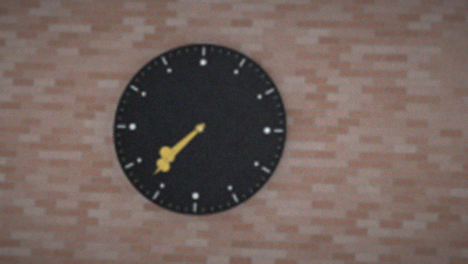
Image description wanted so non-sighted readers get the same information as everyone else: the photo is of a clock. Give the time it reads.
7:37
